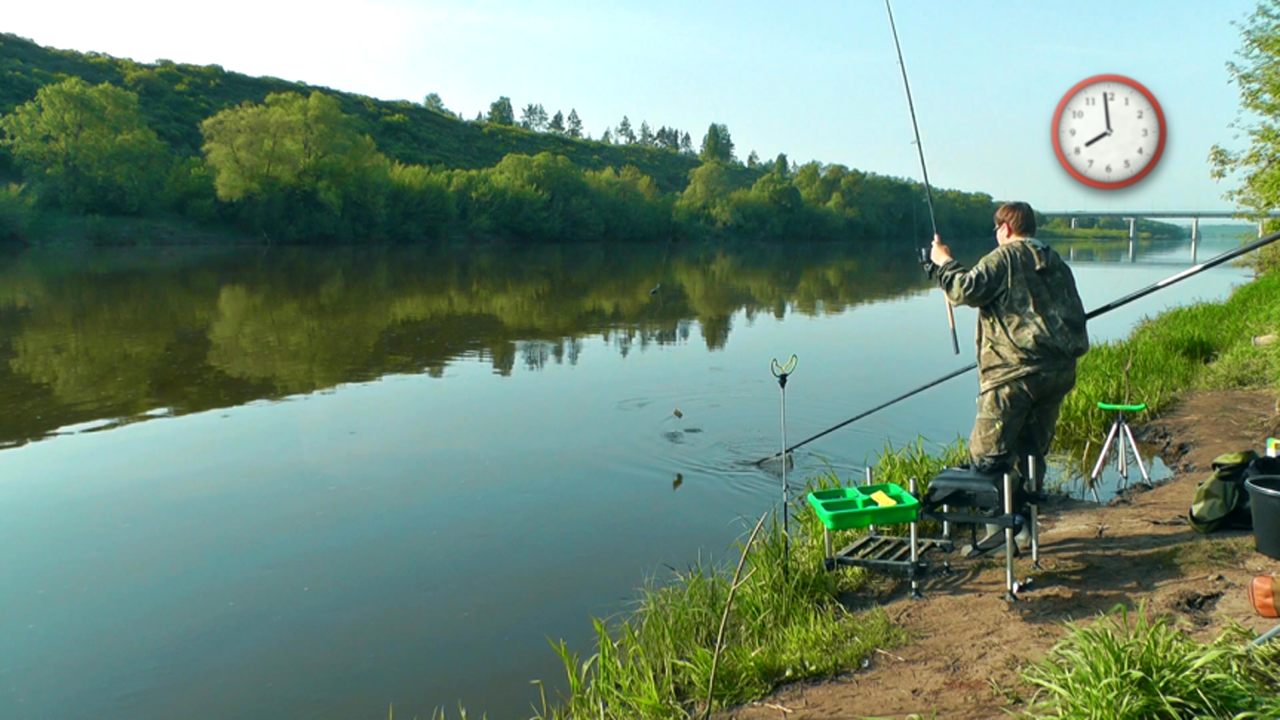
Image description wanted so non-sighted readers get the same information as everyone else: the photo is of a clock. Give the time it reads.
7:59
